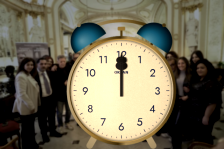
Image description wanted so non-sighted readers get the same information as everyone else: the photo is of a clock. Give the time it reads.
12:00
